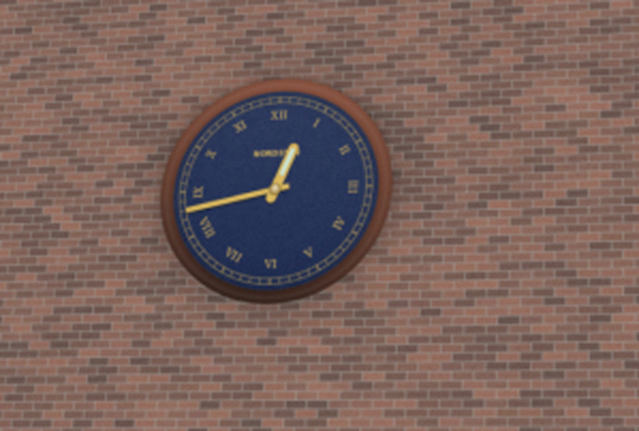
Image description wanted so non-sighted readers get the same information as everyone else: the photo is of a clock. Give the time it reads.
12:43
